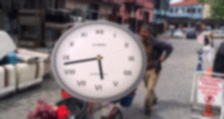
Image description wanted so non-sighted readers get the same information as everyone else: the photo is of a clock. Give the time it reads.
5:43
